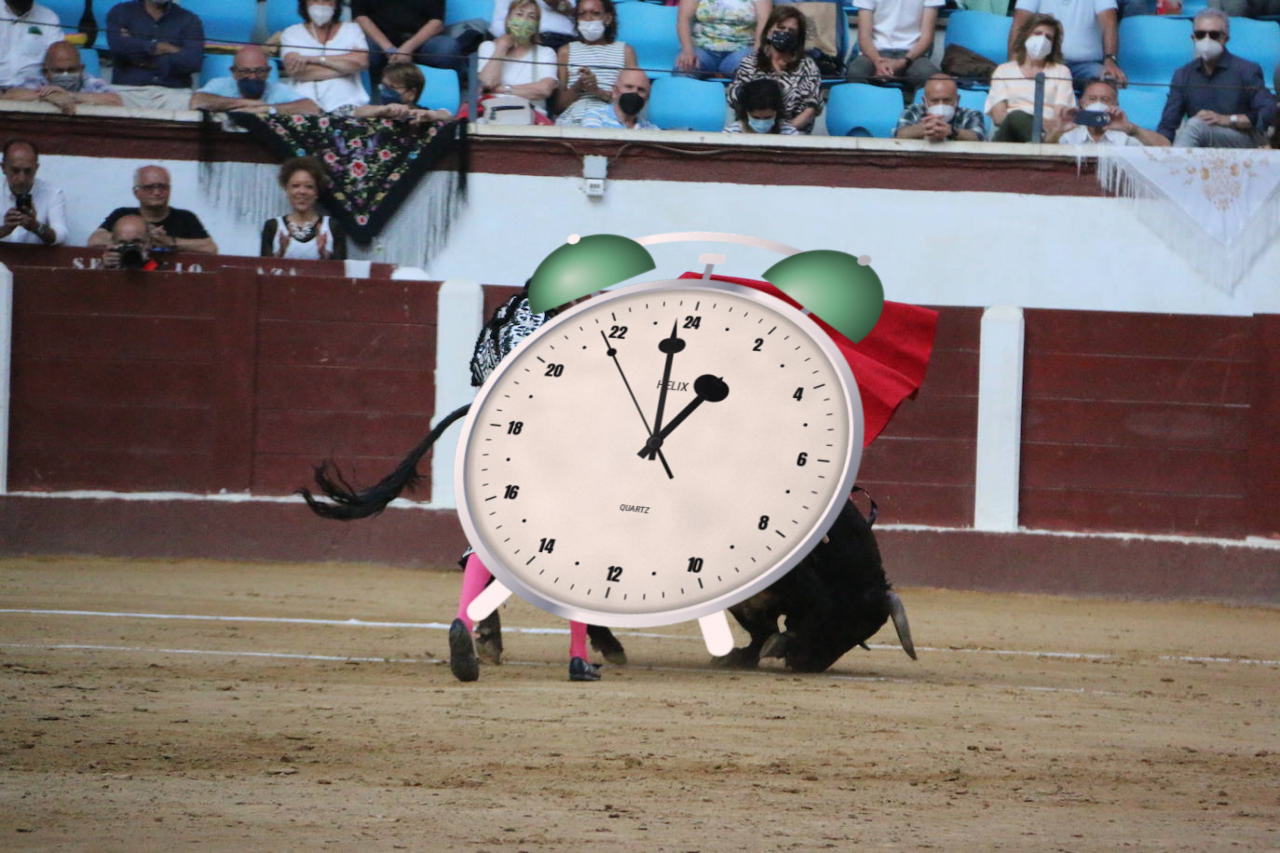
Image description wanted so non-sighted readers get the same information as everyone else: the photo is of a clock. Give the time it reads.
1:58:54
